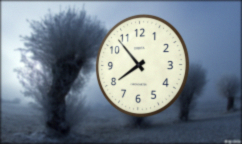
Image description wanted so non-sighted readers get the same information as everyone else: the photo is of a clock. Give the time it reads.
7:53
